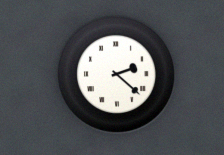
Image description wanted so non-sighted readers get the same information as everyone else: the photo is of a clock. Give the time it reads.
2:22
